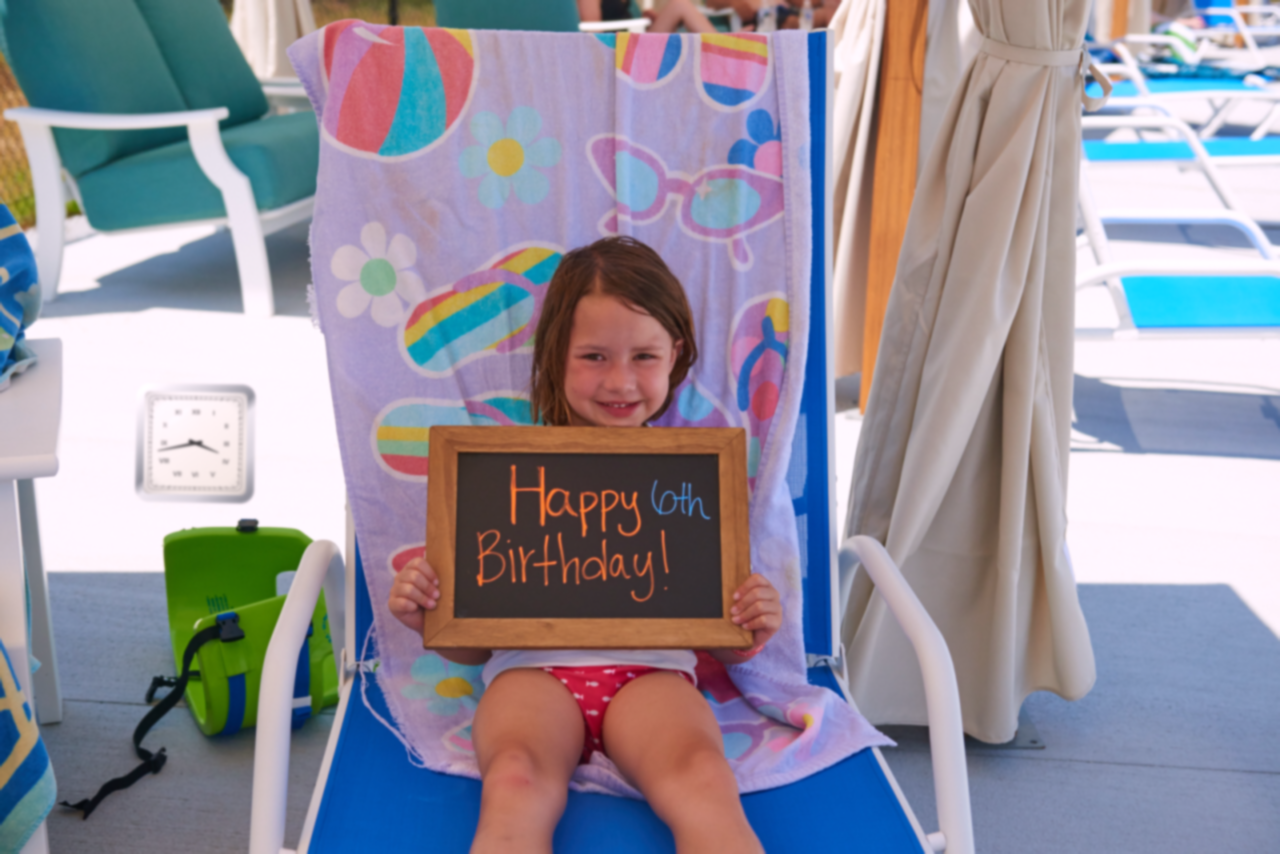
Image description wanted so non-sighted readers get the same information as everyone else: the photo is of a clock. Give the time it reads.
3:43
